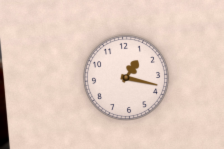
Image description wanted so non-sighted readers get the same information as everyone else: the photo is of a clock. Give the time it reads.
1:18
